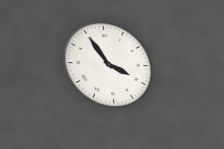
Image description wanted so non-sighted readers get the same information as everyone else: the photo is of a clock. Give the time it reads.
3:55
